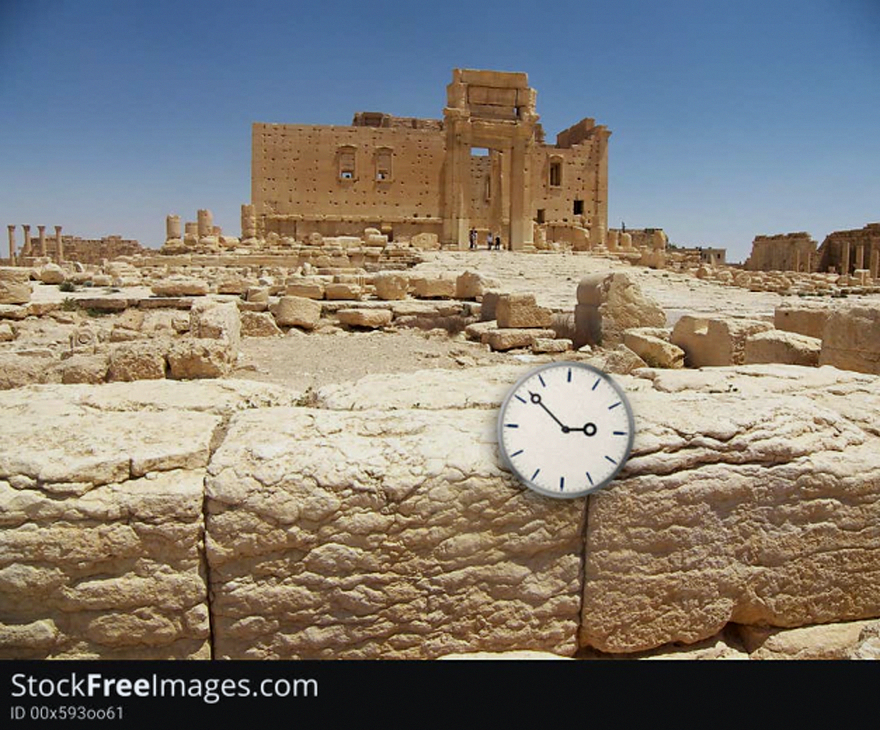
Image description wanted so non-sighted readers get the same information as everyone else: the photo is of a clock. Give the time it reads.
2:52
